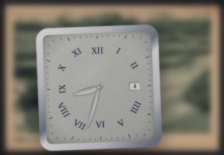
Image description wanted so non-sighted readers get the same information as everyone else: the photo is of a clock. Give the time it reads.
8:33
